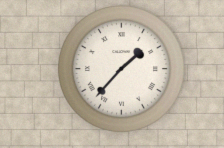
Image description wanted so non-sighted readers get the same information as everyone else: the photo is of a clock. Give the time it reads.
1:37
